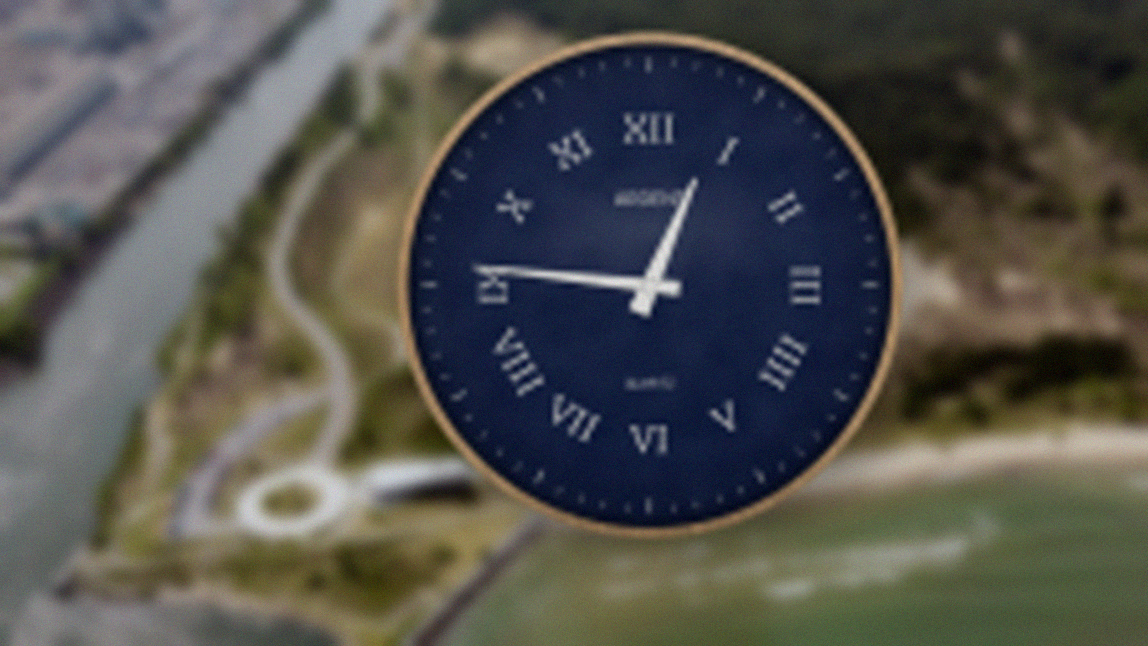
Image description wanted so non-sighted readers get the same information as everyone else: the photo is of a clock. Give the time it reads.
12:46
